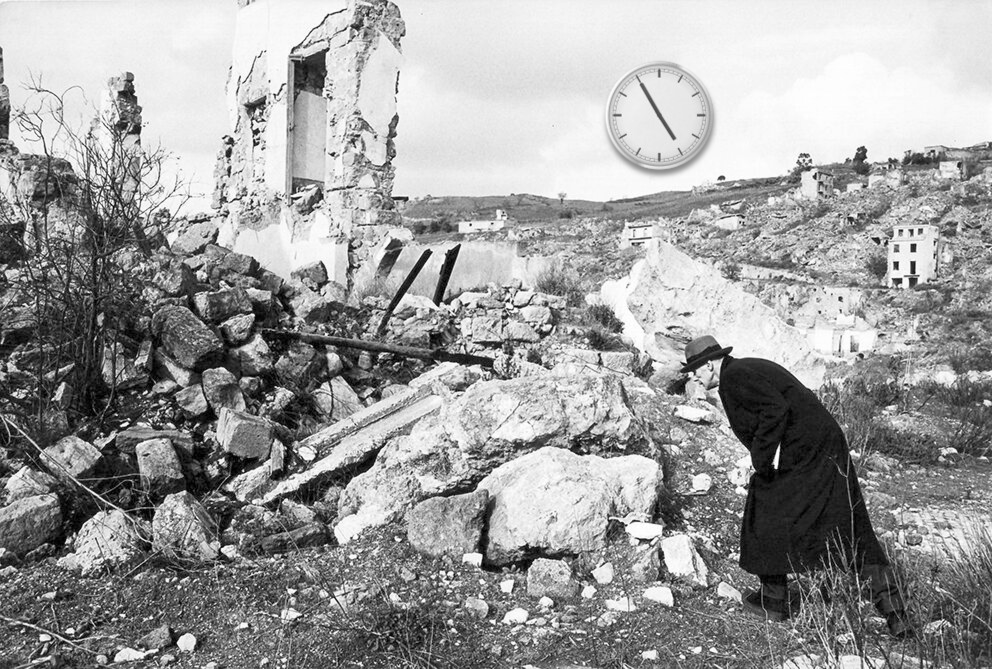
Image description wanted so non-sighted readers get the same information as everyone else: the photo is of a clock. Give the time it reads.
4:55
